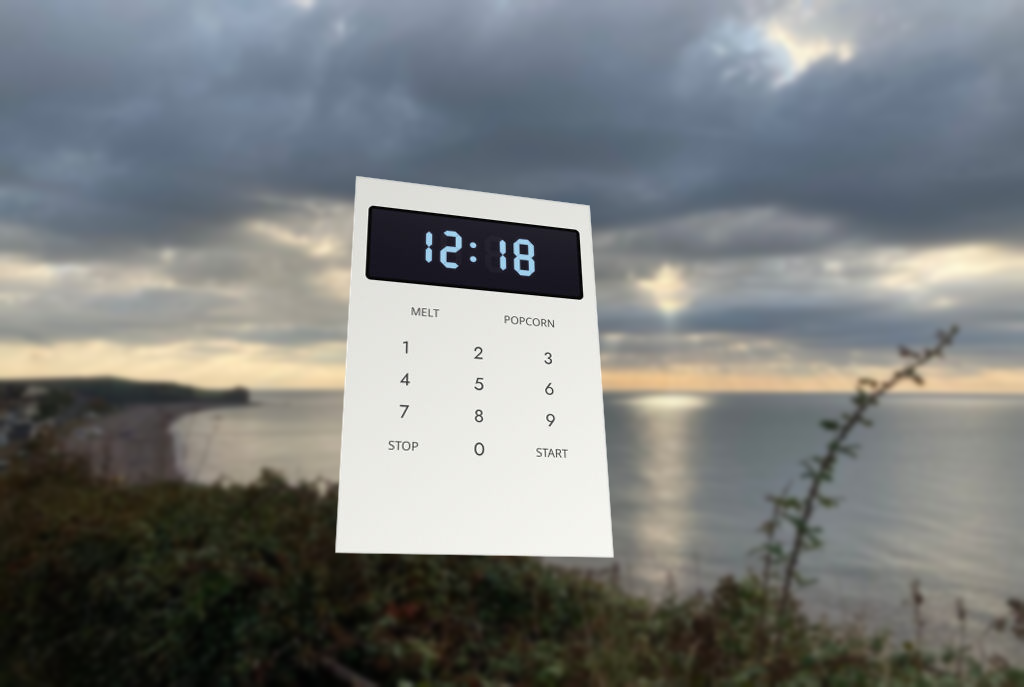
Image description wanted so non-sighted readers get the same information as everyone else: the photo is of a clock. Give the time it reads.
12:18
